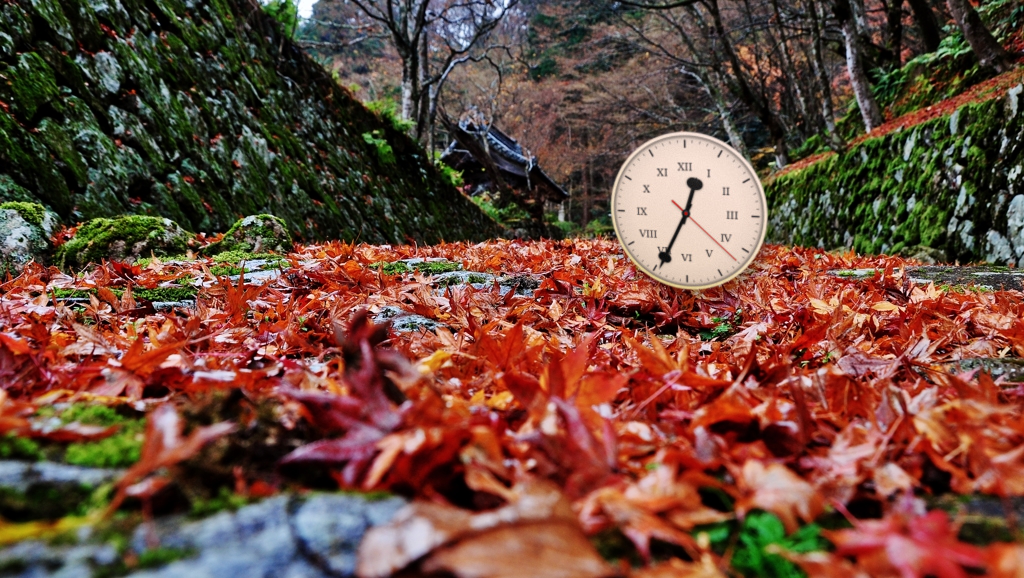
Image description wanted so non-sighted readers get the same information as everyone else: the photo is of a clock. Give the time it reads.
12:34:22
